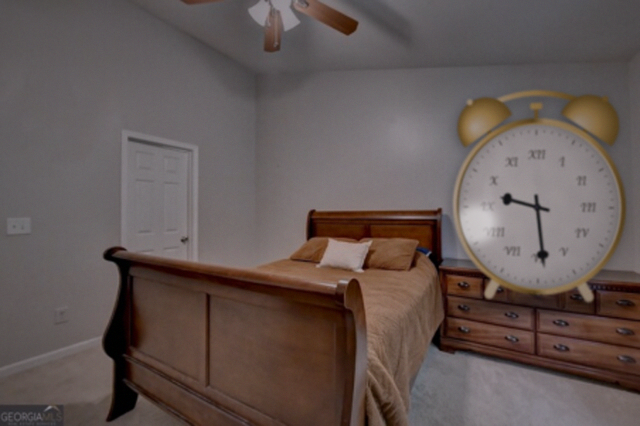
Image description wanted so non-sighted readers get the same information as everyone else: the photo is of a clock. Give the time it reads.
9:29
